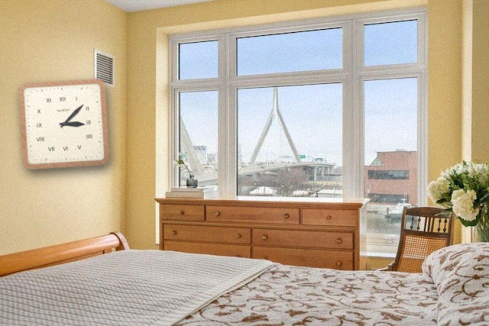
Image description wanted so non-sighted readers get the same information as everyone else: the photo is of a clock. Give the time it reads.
3:08
